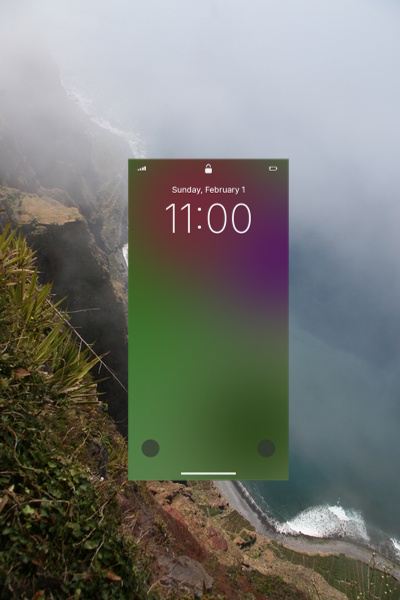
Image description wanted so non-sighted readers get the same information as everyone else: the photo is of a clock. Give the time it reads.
11:00
